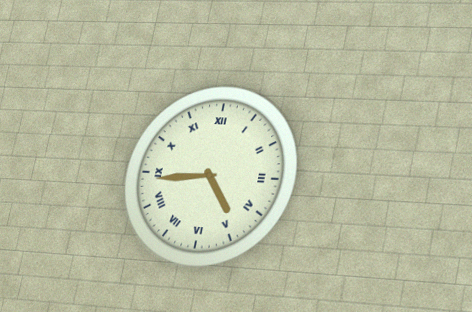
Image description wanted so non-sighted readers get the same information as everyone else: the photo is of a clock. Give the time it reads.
4:44
